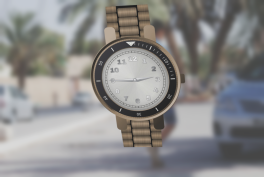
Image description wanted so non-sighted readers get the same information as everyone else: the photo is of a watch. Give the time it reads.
2:45
